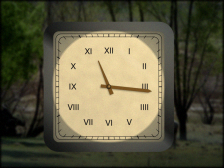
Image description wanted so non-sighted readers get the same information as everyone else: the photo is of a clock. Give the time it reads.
11:16
